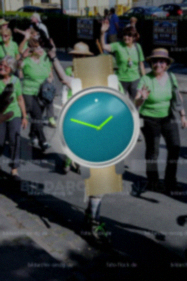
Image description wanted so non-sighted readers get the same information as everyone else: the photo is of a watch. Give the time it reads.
1:49
